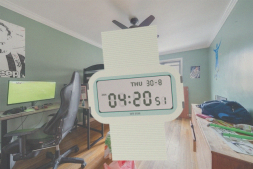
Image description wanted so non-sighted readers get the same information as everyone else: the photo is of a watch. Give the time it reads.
4:20:51
